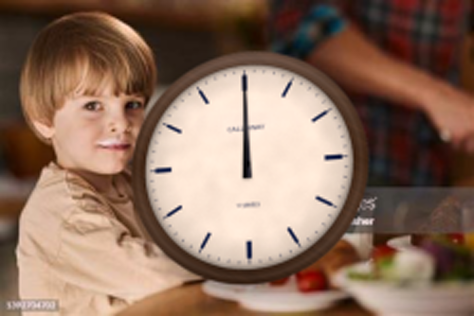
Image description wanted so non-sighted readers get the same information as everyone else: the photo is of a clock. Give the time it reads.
12:00
